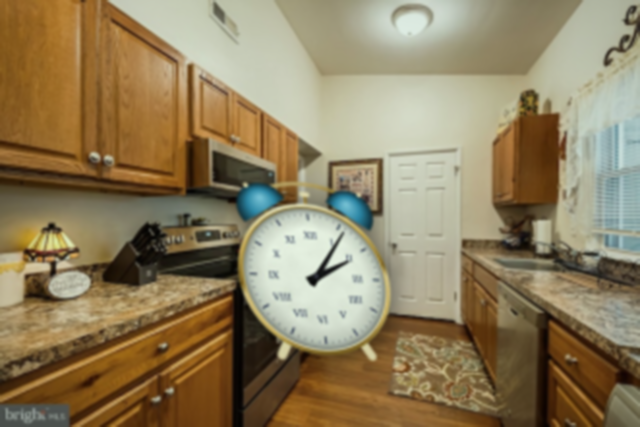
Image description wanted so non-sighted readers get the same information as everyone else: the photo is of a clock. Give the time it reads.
2:06
